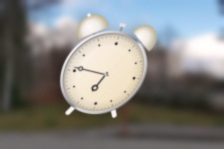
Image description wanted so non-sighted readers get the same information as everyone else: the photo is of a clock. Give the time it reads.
6:46
